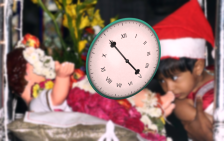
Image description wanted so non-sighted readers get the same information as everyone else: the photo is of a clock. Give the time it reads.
4:55
